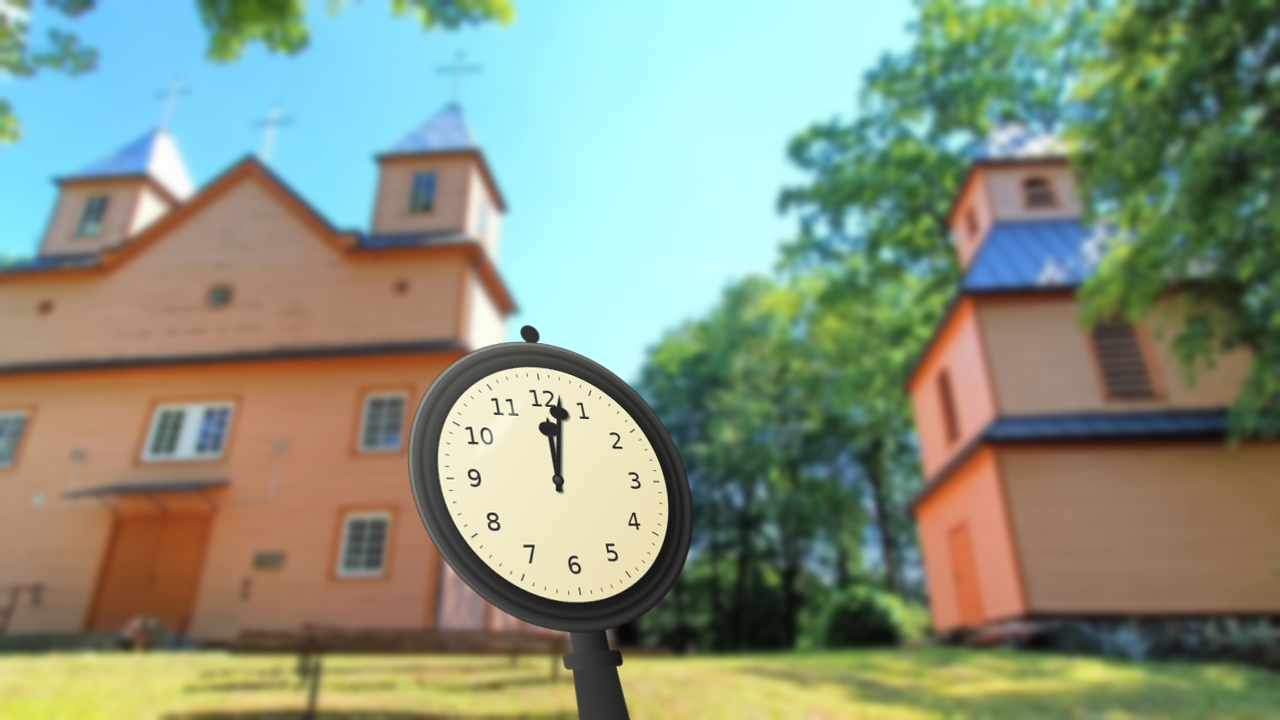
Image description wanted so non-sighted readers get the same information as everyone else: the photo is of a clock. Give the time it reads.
12:02
